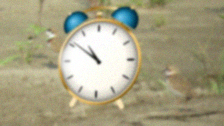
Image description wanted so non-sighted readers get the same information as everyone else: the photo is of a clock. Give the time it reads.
10:51
